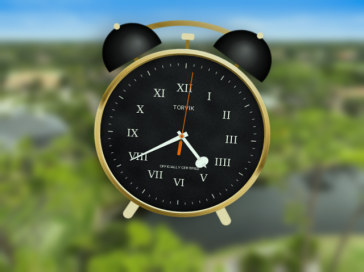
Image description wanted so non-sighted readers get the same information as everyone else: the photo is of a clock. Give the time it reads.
4:40:01
